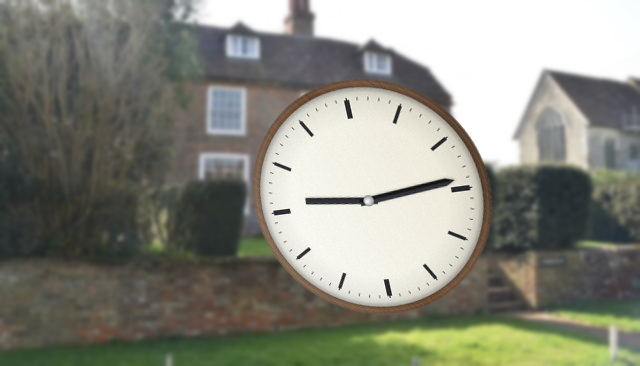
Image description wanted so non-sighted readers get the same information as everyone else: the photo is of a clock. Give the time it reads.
9:14
